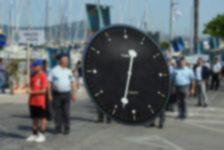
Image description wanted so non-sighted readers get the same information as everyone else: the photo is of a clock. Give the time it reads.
12:33
